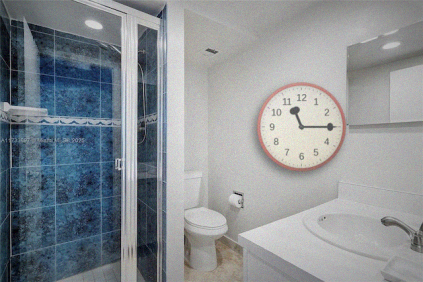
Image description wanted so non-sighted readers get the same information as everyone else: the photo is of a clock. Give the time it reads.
11:15
